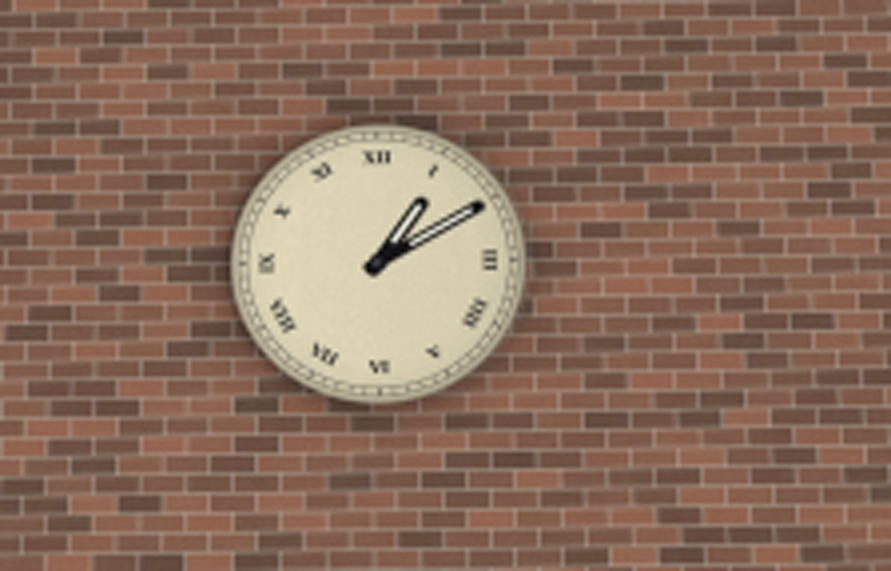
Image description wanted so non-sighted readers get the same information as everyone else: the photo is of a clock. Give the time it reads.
1:10
